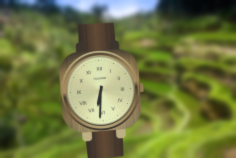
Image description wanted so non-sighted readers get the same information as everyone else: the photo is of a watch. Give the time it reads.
6:31
